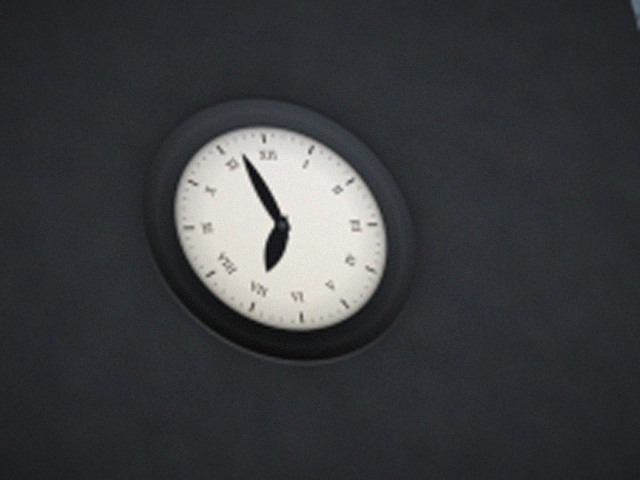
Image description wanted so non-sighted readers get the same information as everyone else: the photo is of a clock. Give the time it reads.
6:57
